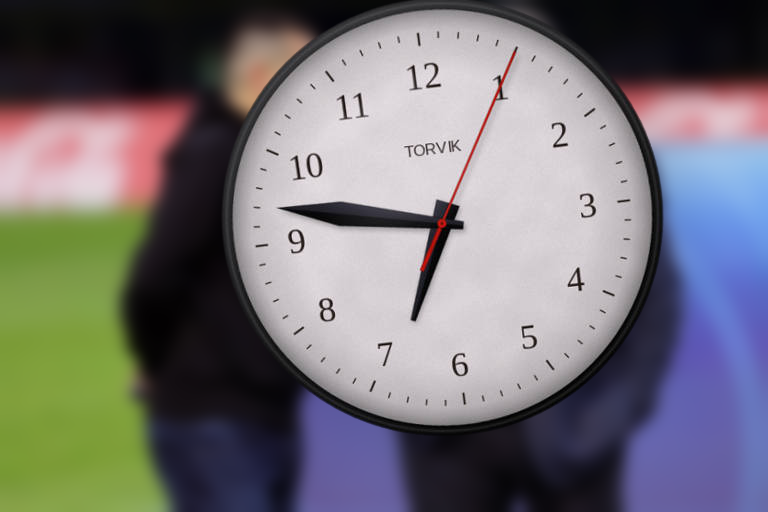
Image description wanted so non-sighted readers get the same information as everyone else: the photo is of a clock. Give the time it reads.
6:47:05
